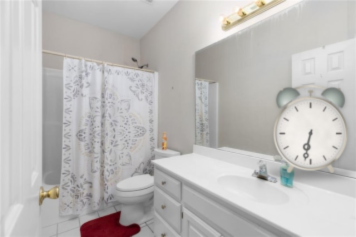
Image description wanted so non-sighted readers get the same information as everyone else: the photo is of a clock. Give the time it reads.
6:32
